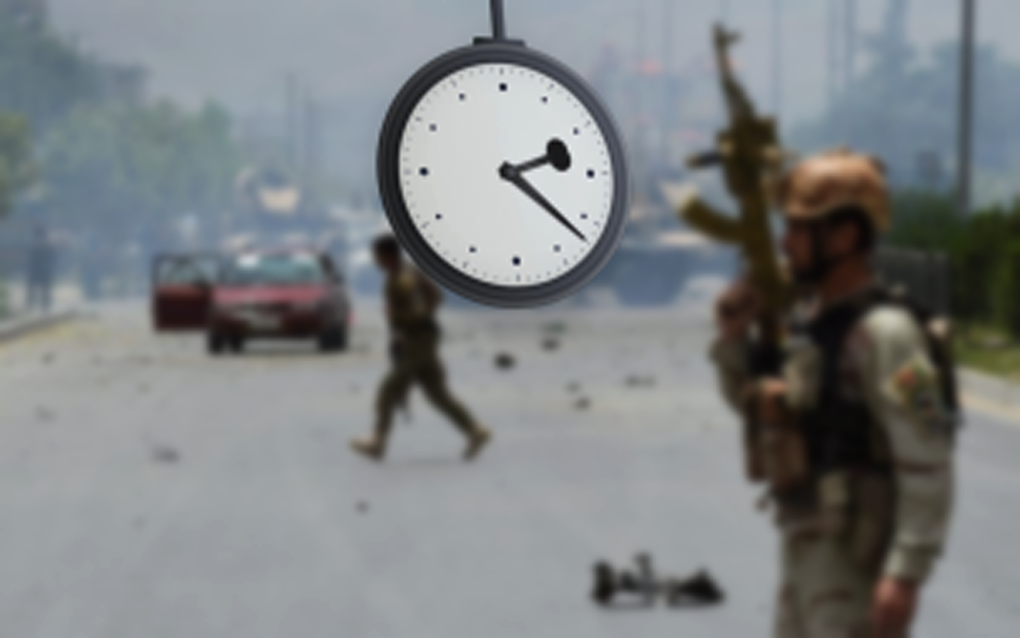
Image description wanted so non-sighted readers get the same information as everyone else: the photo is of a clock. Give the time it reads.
2:22
